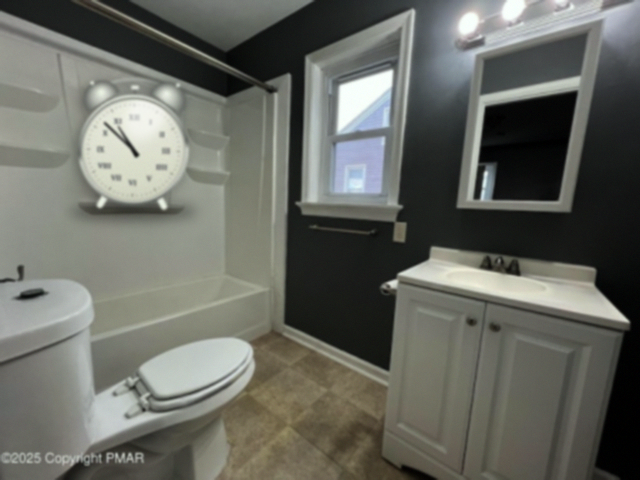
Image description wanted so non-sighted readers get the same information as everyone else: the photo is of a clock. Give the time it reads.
10:52
